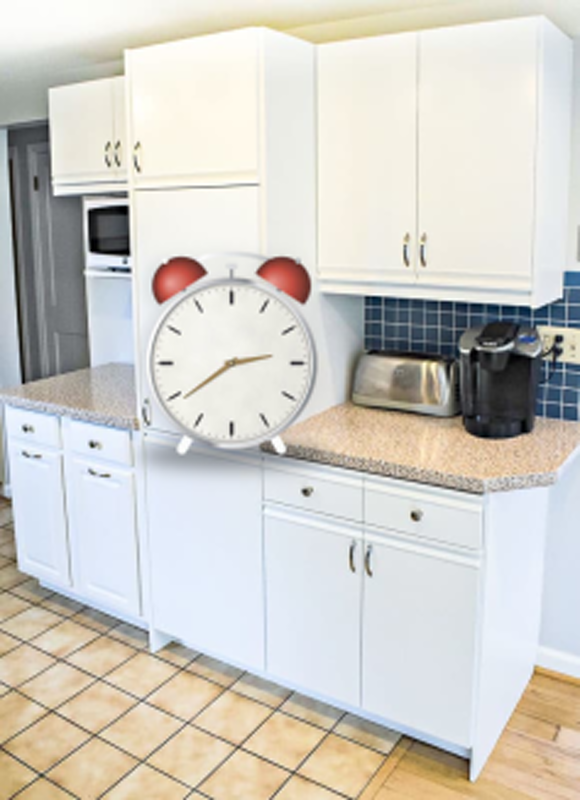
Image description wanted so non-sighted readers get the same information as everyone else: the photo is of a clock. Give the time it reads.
2:39
